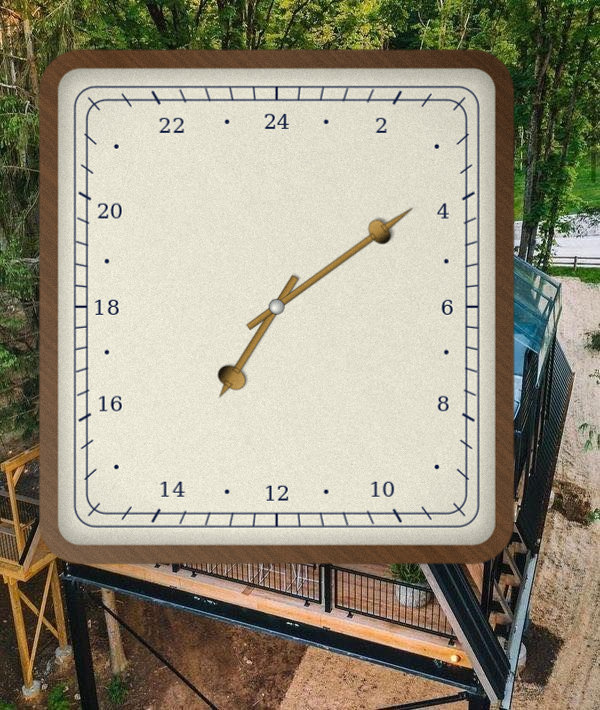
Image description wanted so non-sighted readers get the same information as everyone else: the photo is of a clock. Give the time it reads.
14:09
